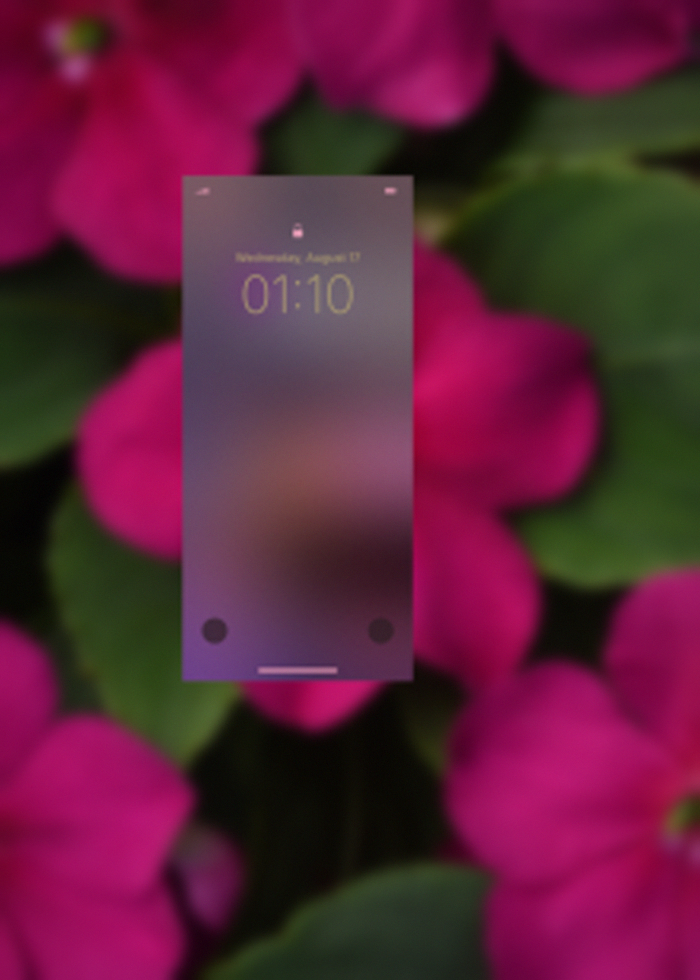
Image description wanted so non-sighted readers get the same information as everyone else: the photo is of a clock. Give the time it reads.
1:10
